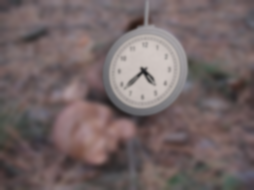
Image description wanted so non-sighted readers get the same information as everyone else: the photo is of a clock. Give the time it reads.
4:38
